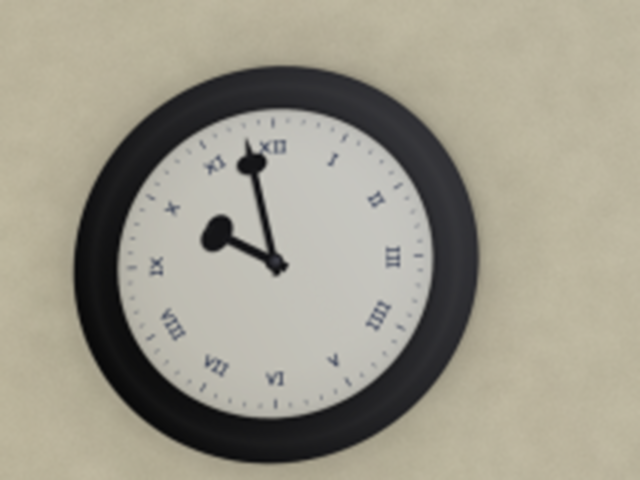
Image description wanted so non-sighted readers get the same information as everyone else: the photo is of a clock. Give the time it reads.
9:58
